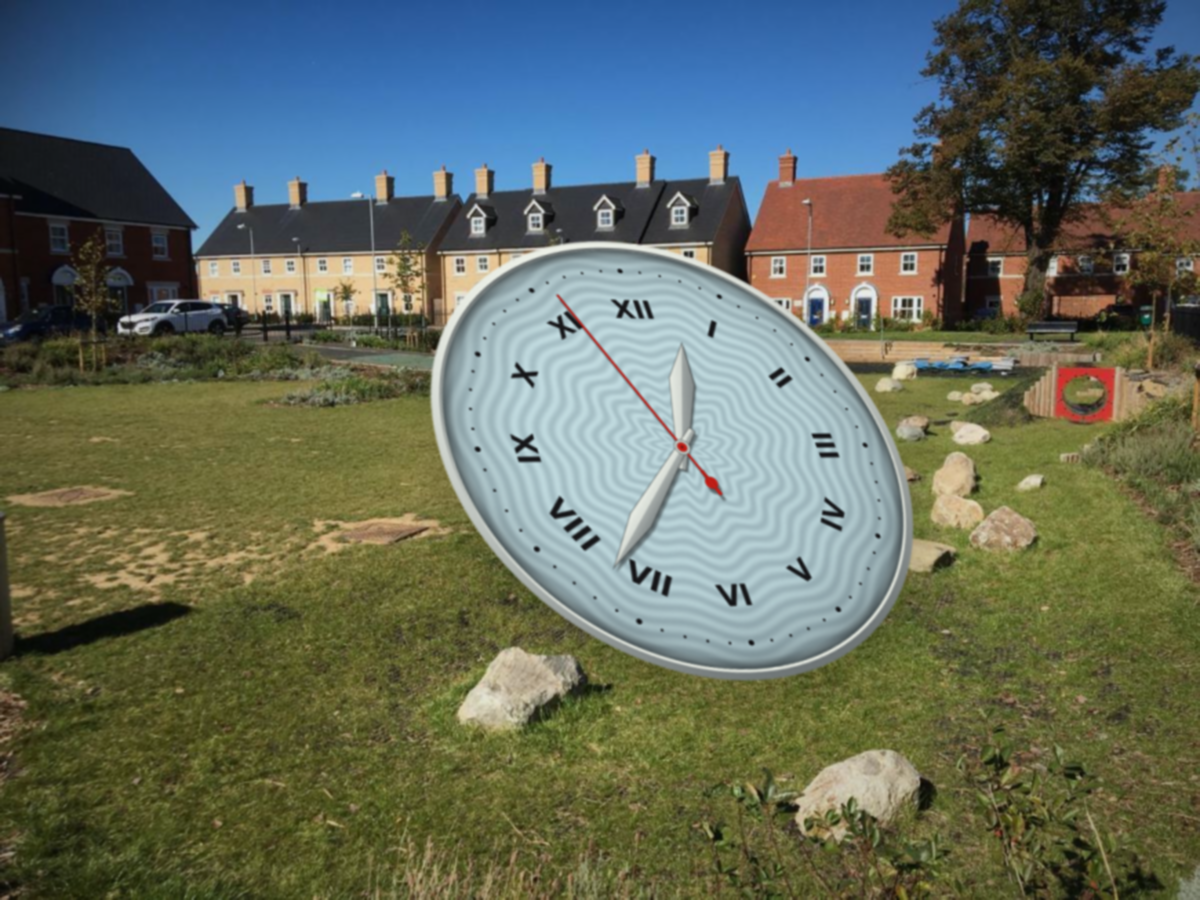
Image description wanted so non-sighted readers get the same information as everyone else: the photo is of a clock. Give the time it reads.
12:36:56
